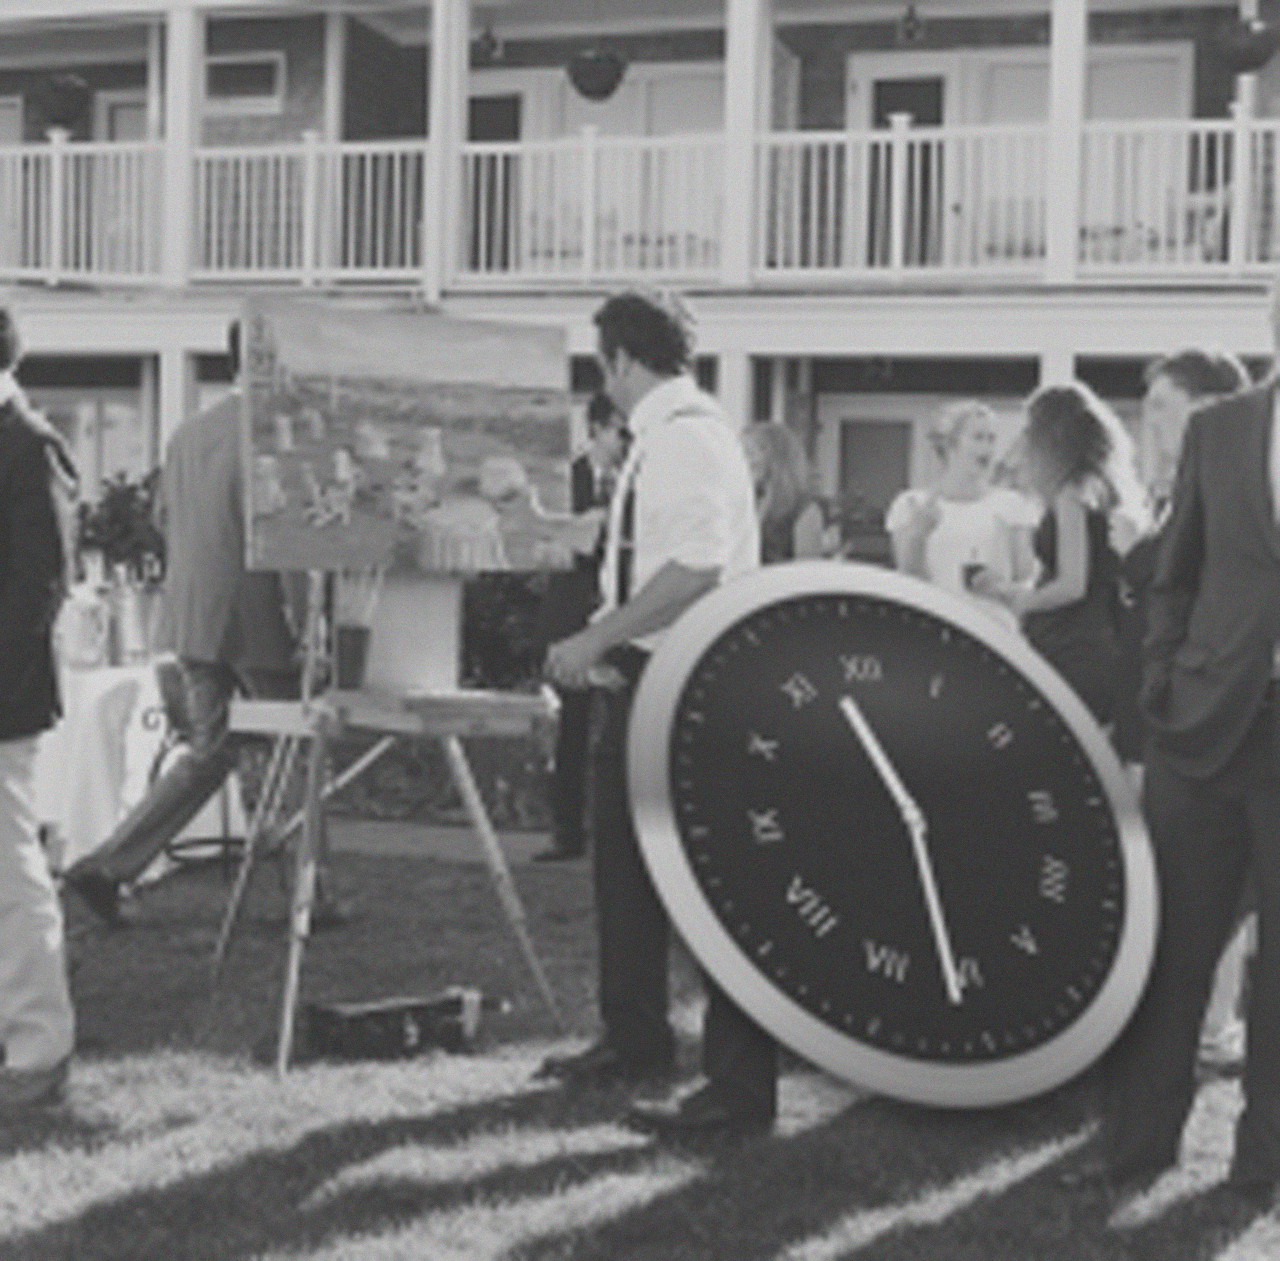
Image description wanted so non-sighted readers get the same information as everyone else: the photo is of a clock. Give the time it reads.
11:31
